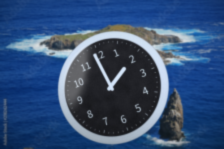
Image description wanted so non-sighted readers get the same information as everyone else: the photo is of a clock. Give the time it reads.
1:59
